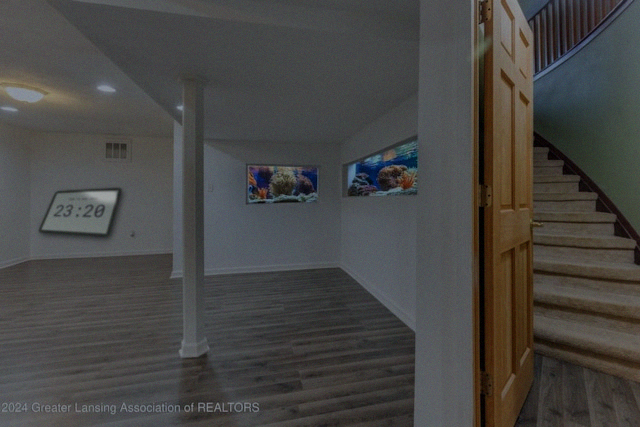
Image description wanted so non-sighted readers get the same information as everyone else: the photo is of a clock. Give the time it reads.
23:20
